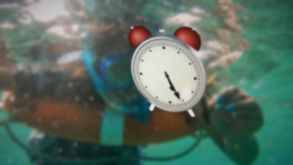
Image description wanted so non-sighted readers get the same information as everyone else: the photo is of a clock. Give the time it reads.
5:26
